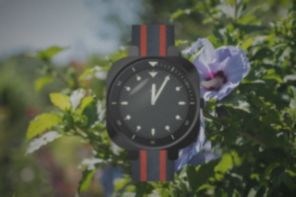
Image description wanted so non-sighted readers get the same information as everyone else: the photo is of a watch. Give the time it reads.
12:05
